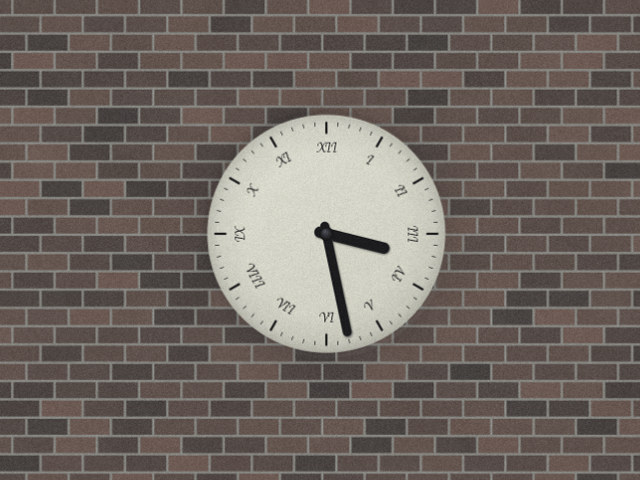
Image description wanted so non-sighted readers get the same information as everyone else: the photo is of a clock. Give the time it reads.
3:28
